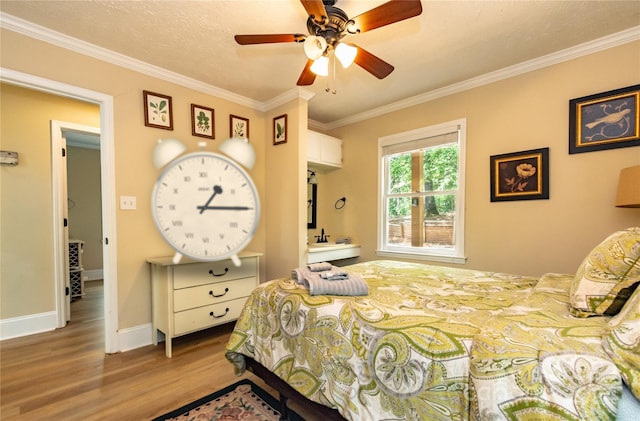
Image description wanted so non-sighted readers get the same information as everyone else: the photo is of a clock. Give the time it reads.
1:15
